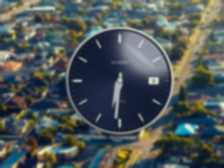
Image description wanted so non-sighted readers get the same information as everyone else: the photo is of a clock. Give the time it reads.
6:31
